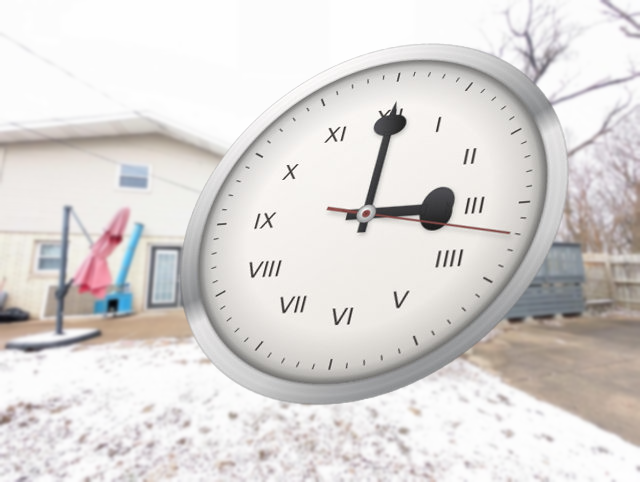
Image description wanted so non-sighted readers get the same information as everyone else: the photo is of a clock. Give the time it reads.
3:00:17
